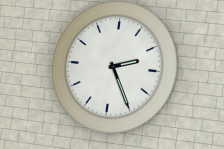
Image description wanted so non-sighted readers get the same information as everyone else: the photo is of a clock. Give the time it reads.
2:25
